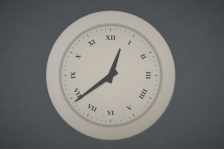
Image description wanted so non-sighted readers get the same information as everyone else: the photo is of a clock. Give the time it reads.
12:39
